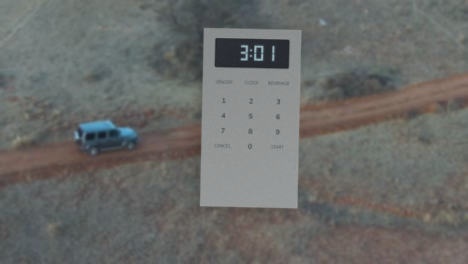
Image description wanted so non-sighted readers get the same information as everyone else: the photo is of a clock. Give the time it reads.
3:01
